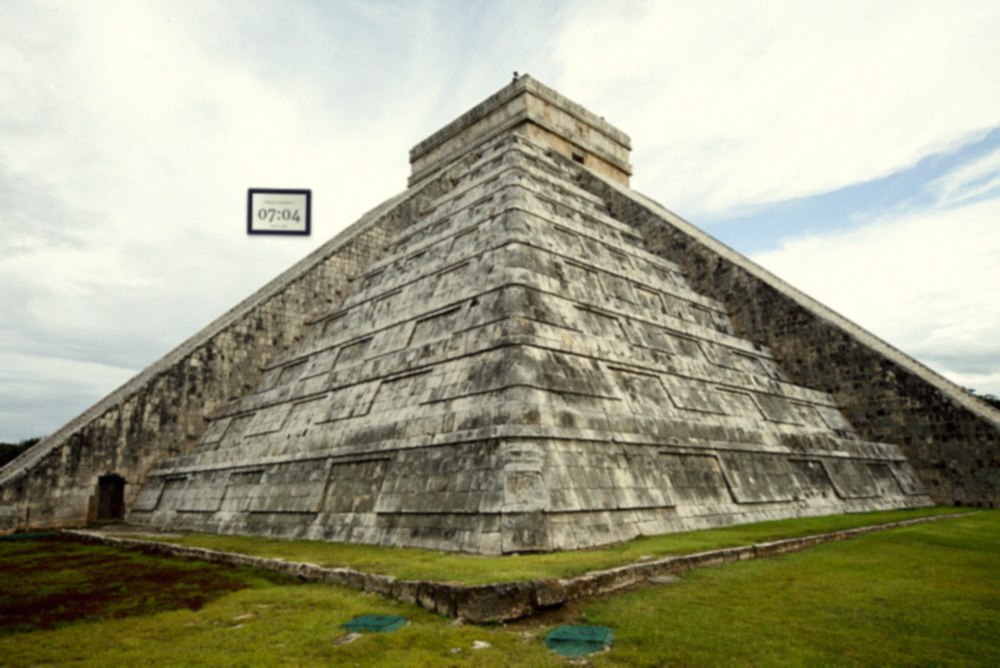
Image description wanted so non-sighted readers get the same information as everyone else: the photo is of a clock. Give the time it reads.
7:04
